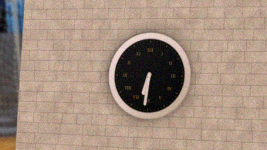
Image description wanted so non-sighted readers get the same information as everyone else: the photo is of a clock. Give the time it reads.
6:31
